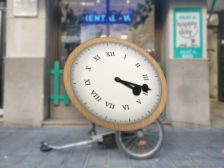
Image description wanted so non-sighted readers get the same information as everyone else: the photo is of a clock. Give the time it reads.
4:19
